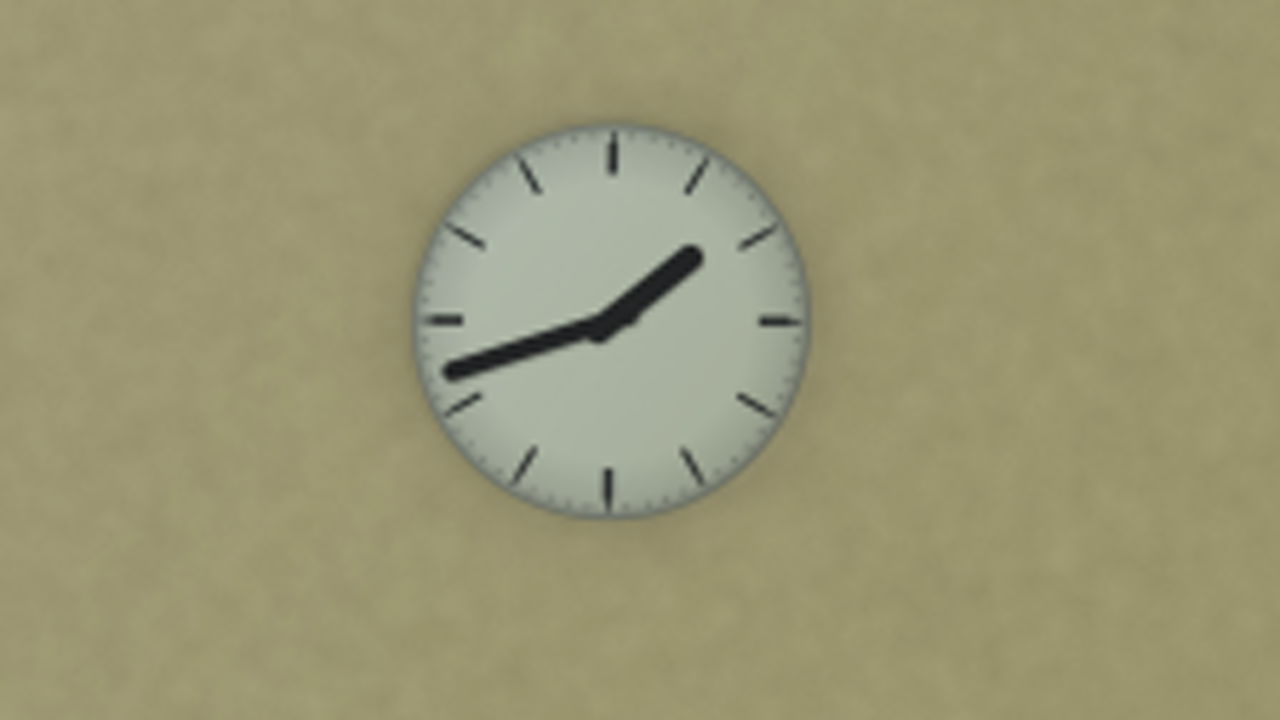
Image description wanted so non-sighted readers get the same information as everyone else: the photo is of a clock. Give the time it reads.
1:42
